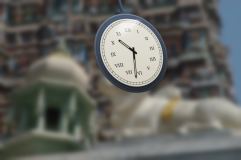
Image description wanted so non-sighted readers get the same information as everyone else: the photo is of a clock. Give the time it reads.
10:32
